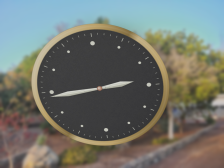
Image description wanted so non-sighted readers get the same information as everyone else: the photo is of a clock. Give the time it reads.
2:44
